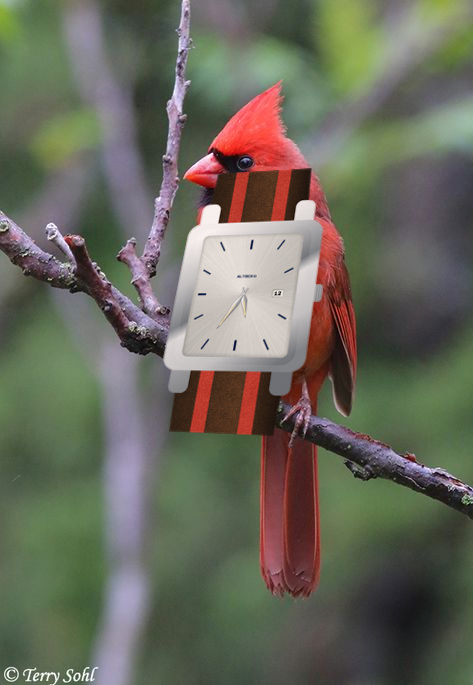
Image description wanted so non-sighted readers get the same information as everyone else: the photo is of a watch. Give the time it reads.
5:35
